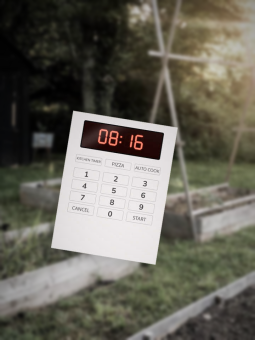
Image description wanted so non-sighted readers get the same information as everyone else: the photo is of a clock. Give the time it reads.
8:16
